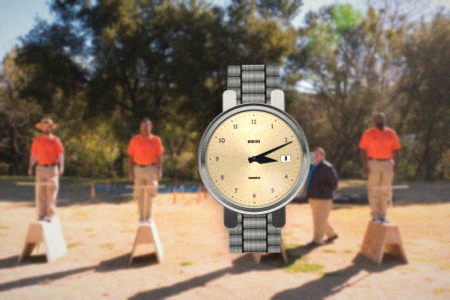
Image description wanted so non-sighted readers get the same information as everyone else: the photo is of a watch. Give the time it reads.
3:11
